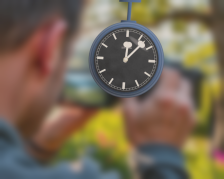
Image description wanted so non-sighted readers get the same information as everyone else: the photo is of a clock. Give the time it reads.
12:07
